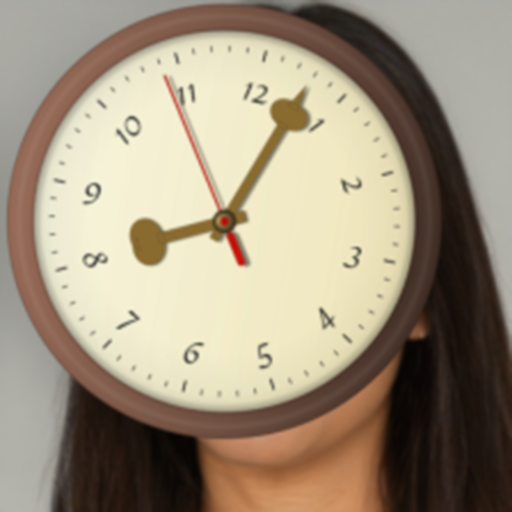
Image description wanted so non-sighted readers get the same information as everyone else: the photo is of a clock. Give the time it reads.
8:02:54
